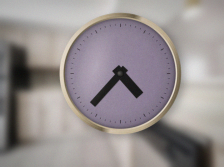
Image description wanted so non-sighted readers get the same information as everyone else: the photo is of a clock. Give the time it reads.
4:37
